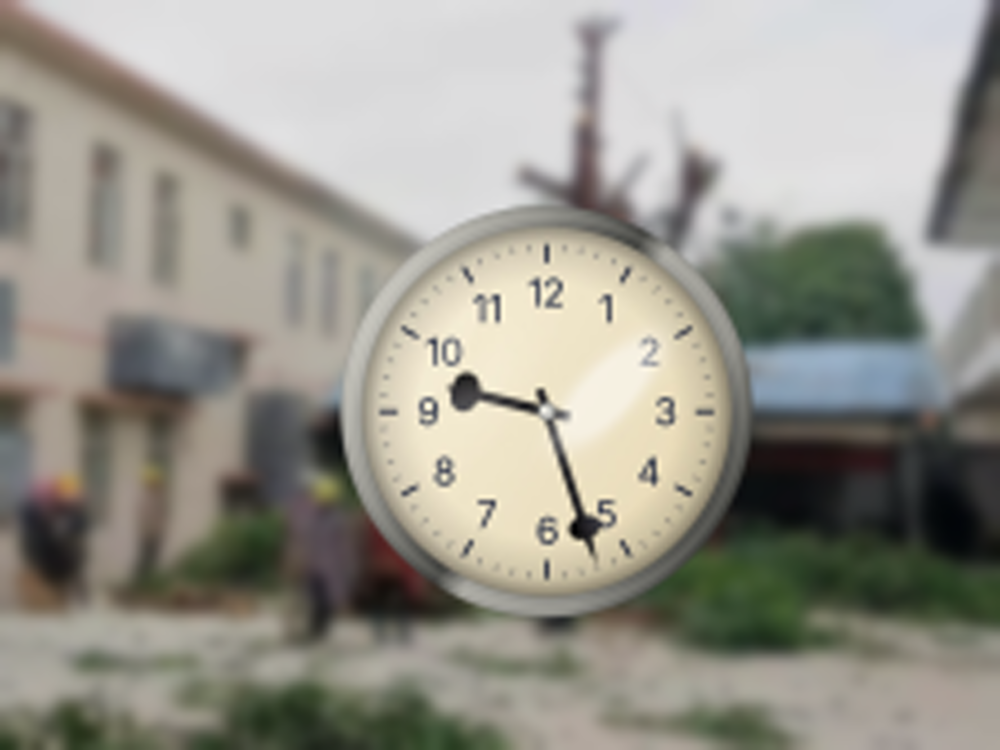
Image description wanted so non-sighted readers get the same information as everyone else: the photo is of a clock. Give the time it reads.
9:27
